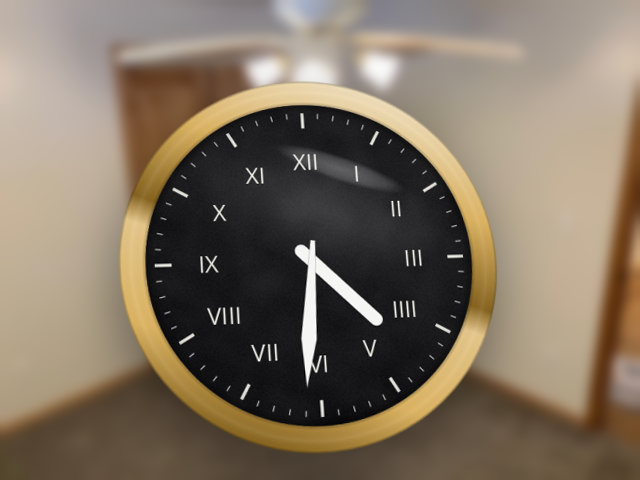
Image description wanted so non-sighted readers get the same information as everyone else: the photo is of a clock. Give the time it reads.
4:31
